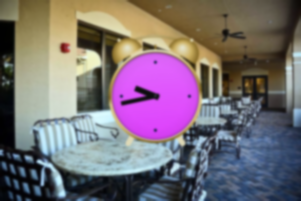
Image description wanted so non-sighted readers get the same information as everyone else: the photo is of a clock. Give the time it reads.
9:43
